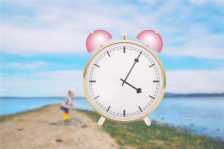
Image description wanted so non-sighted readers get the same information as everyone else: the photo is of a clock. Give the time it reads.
4:05
